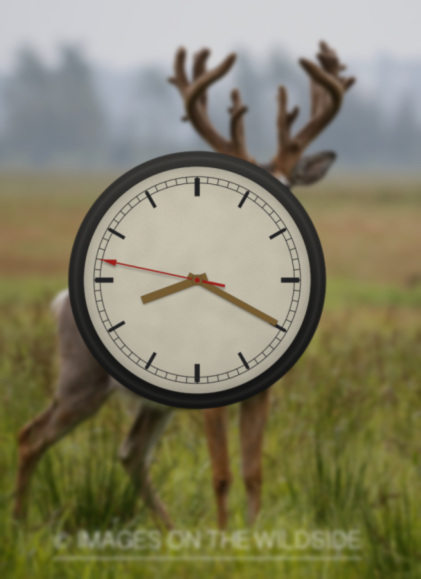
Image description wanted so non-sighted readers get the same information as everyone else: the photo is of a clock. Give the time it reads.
8:19:47
